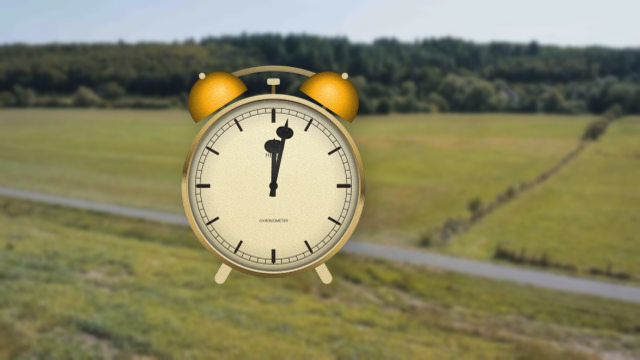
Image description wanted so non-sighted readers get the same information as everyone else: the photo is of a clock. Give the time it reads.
12:02
